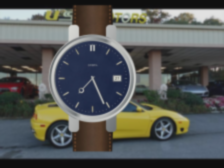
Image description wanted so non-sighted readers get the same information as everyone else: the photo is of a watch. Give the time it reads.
7:26
